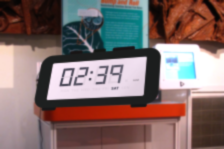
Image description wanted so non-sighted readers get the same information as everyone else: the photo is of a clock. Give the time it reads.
2:39
